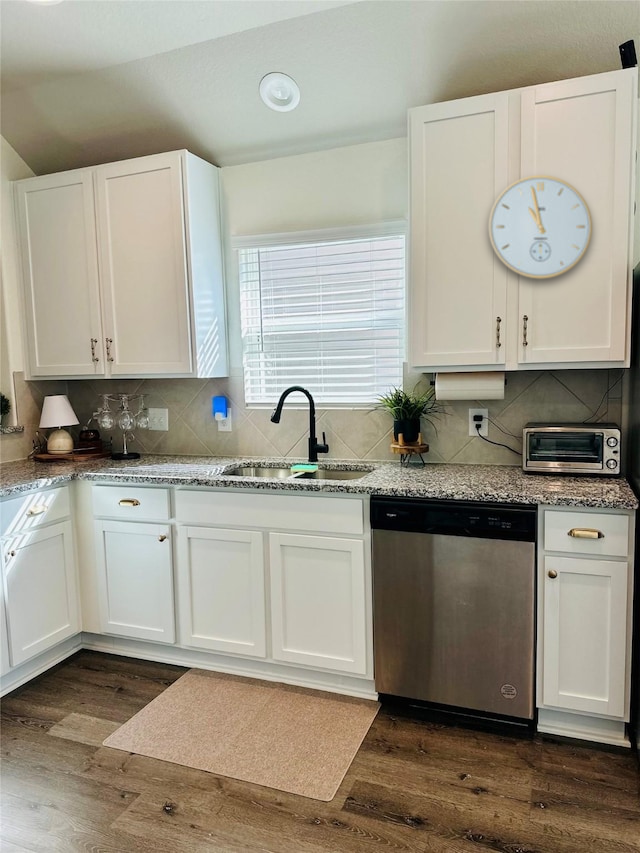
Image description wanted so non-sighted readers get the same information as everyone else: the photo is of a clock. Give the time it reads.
10:58
